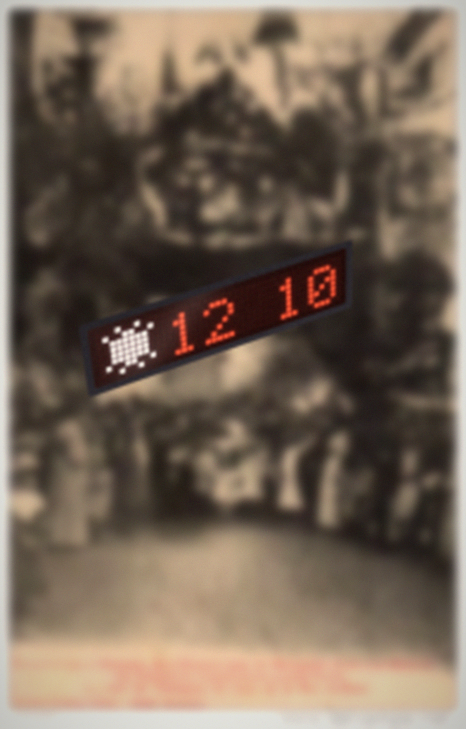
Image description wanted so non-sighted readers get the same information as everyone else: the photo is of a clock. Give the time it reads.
12:10
